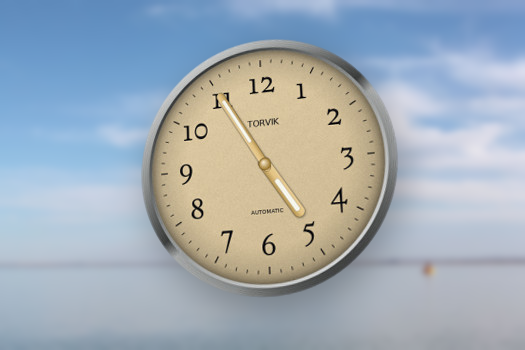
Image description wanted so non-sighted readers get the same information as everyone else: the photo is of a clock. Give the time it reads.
4:55
